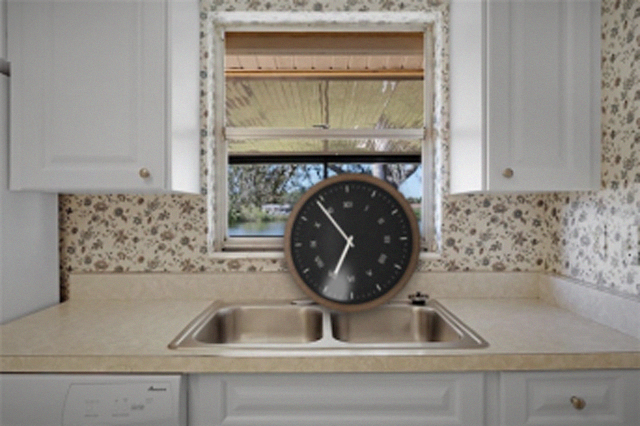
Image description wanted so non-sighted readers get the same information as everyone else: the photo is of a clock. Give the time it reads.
6:54
